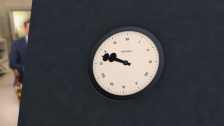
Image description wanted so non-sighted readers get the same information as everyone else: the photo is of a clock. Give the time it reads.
9:48
